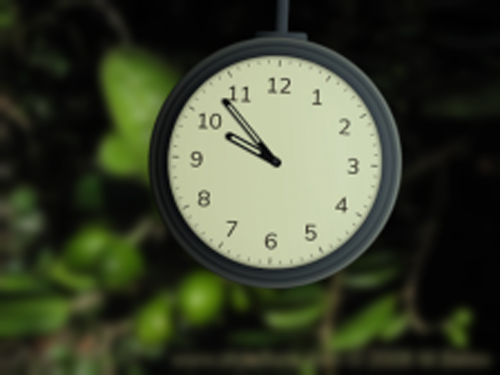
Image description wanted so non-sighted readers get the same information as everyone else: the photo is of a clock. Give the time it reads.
9:53
